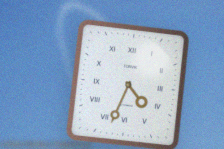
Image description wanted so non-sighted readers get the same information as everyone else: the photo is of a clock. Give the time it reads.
4:33
